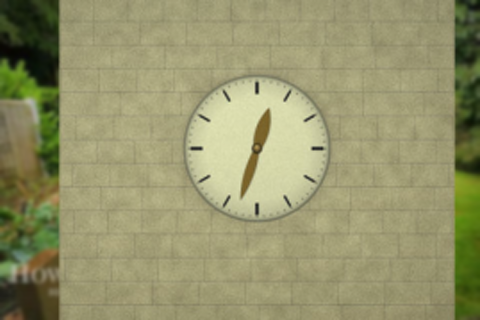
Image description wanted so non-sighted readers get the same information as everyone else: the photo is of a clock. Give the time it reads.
12:33
